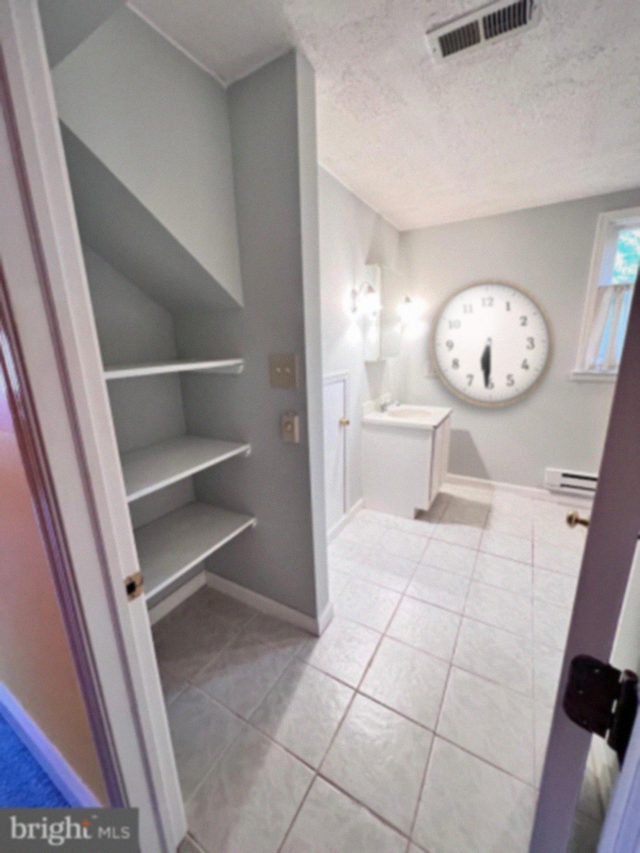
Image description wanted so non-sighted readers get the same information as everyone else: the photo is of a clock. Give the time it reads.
6:31
